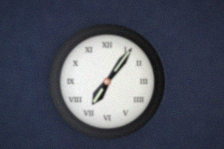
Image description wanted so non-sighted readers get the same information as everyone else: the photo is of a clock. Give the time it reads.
7:06
